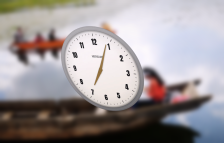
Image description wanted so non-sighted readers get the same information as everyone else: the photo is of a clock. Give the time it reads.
7:04
